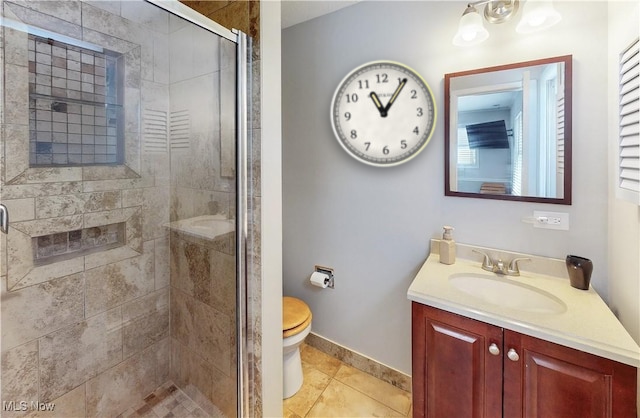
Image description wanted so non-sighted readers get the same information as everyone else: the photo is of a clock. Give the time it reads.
11:06
